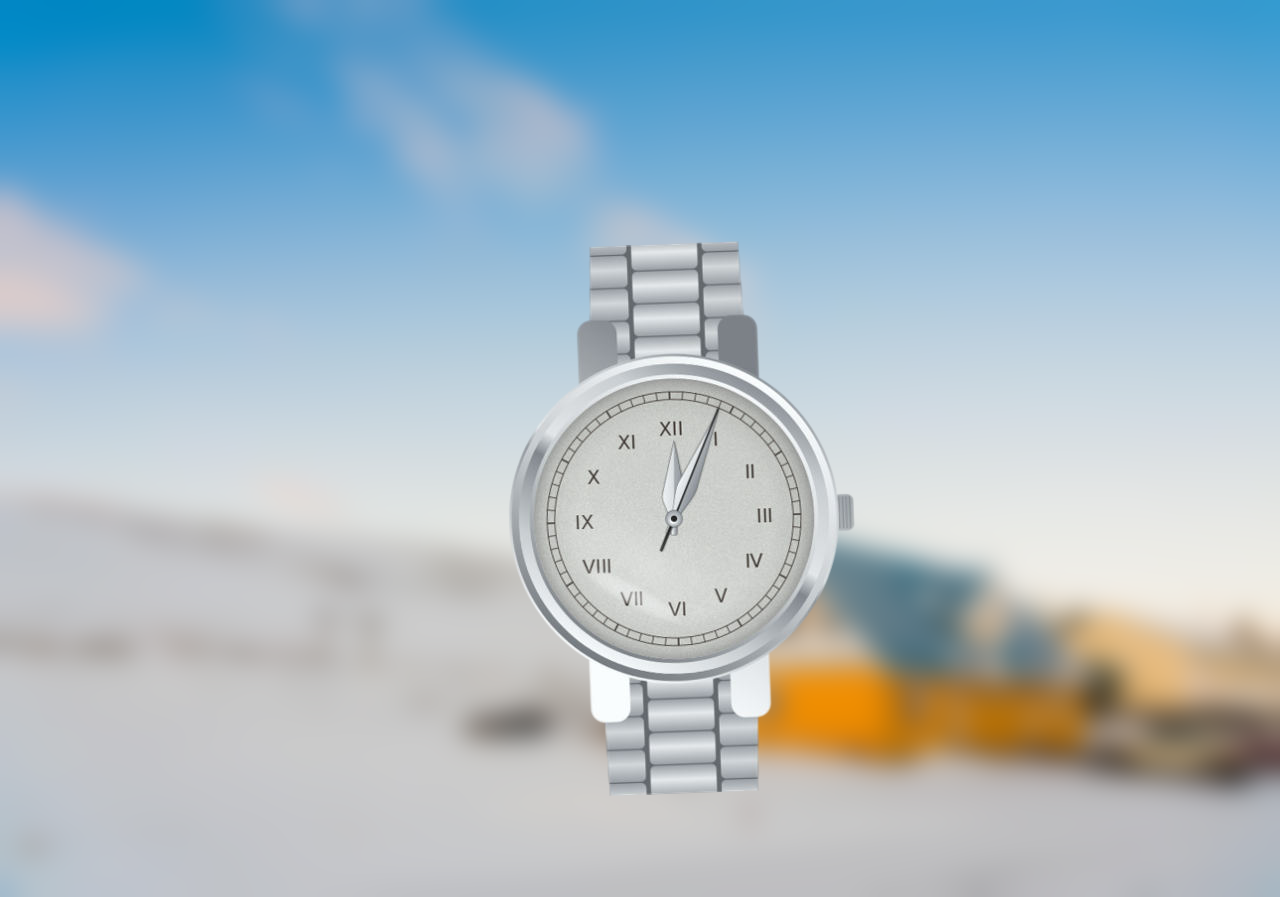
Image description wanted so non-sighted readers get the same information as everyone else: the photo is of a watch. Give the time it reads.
12:04:04
